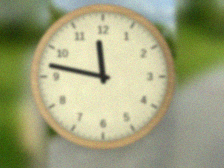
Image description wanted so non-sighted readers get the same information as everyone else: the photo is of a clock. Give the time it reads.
11:47
